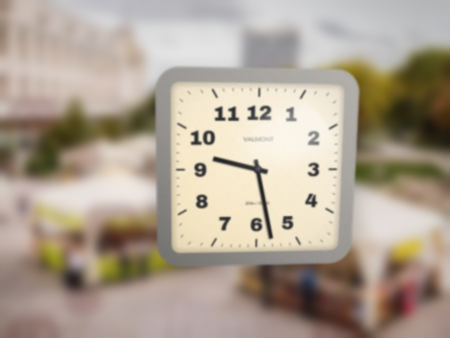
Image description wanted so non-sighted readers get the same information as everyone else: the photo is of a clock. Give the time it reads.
9:28
